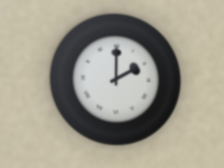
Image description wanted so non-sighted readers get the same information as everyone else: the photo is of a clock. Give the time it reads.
2:00
